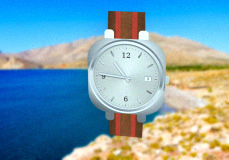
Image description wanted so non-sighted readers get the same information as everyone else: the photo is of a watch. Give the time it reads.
10:46
